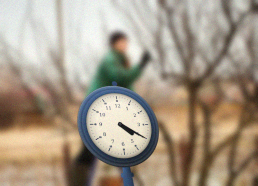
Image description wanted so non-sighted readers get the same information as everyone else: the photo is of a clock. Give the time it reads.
4:20
